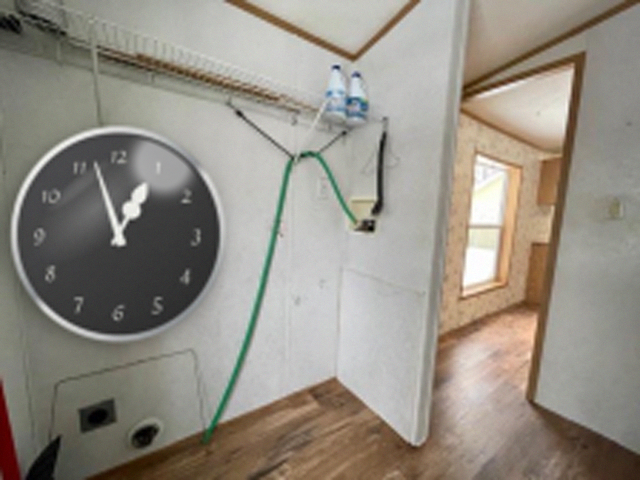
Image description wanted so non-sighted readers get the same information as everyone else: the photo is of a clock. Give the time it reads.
12:57
